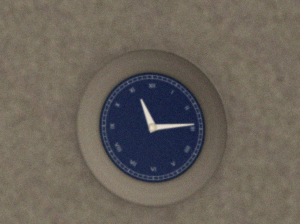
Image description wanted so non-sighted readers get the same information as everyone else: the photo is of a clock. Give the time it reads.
11:14
